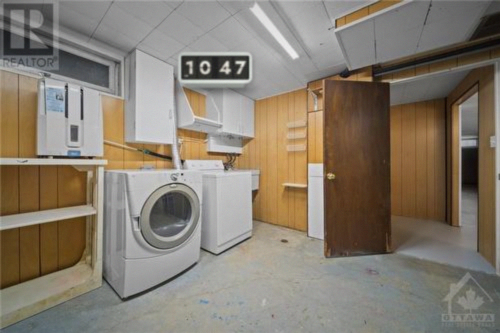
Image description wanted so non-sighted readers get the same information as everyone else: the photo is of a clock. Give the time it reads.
10:47
